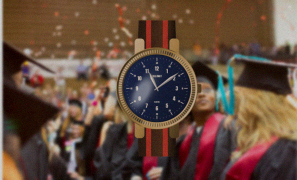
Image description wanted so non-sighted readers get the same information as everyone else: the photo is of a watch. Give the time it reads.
11:09
